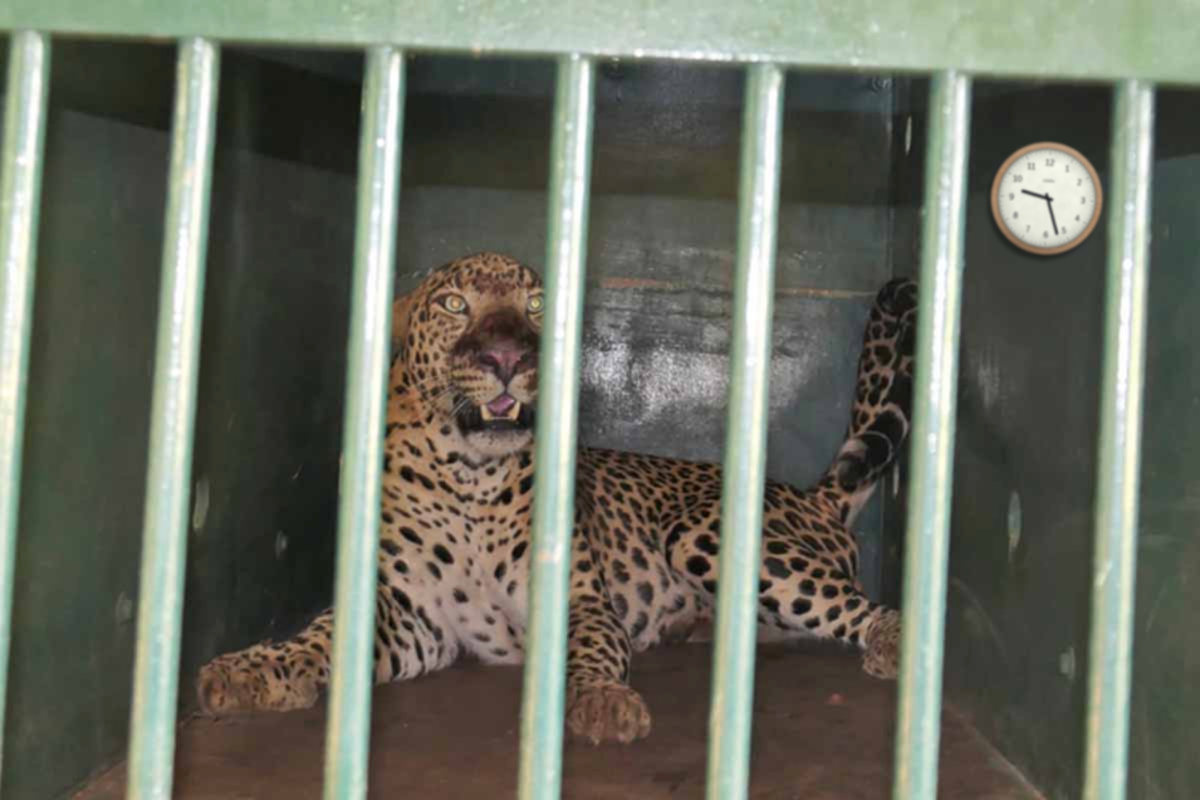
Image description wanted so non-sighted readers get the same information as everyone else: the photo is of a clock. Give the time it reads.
9:27
